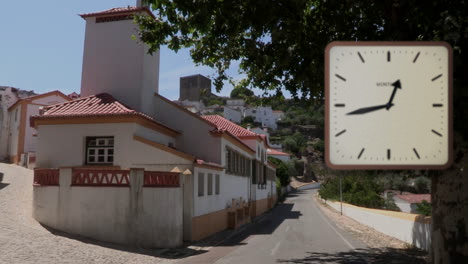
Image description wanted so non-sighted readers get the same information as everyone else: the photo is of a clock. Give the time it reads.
12:43
